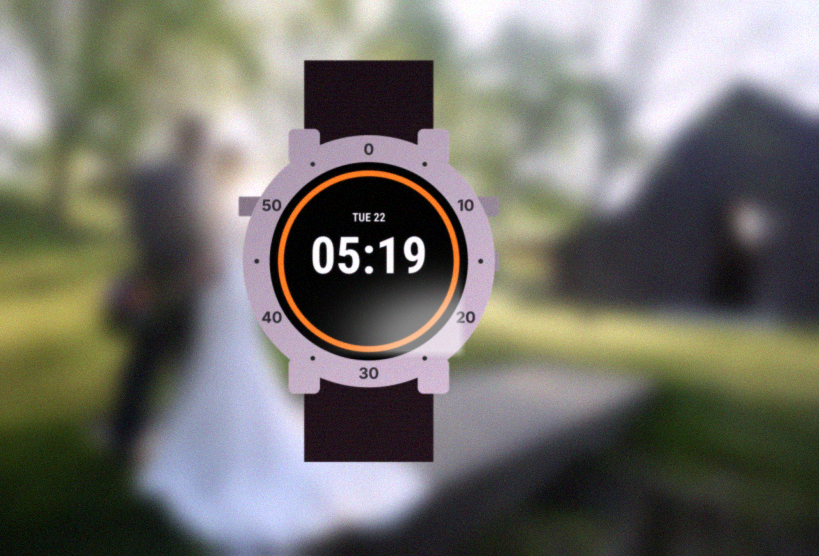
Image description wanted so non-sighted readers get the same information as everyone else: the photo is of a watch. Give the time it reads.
5:19
